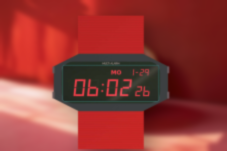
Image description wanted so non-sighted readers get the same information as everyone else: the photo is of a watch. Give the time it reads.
6:02:26
